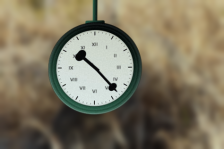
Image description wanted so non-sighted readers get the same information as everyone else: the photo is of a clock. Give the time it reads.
10:23
